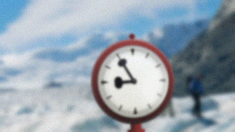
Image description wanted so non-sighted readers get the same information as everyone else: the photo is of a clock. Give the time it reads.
8:55
